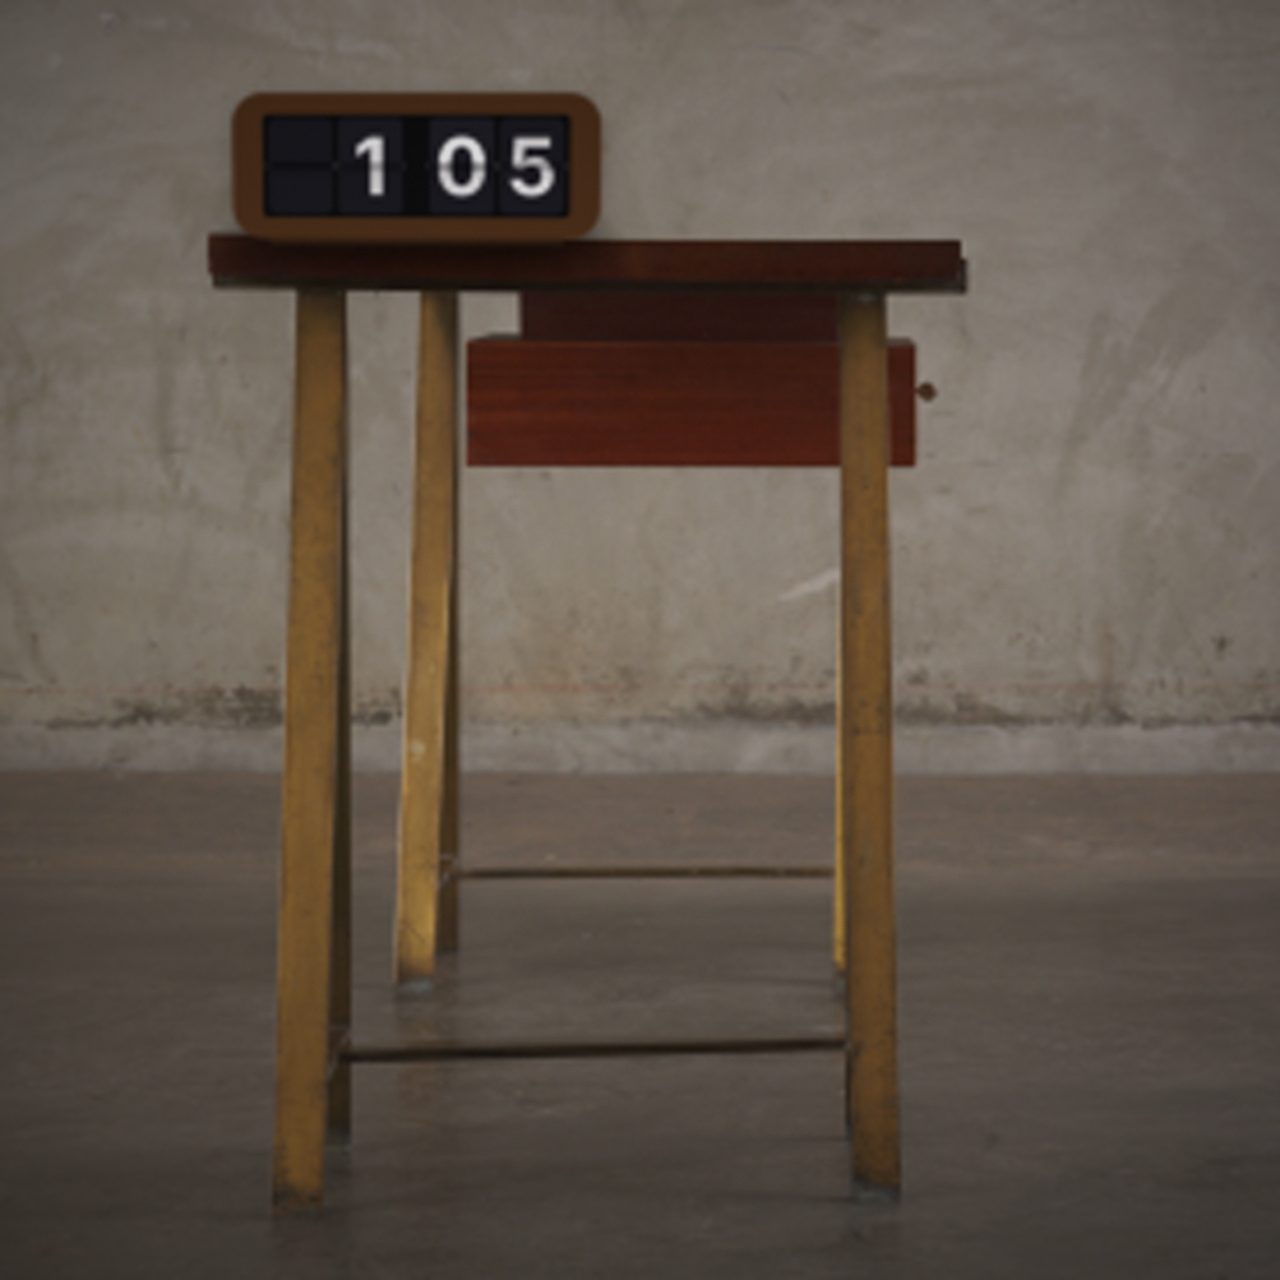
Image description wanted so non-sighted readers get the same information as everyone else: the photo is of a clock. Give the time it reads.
1:05
